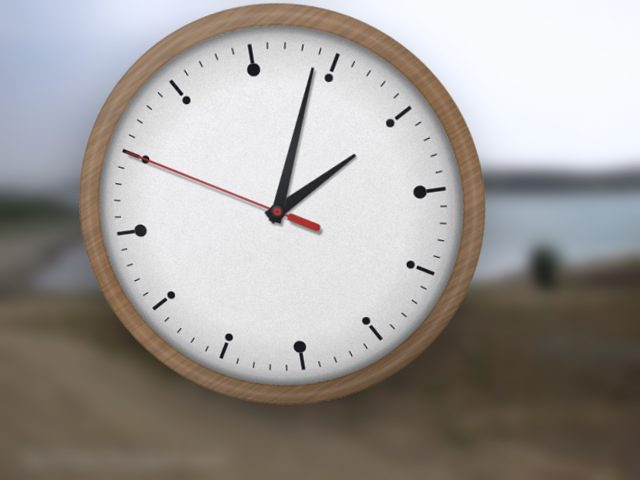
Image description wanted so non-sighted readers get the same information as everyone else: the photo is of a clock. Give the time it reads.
2:03:50
